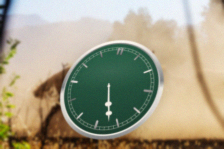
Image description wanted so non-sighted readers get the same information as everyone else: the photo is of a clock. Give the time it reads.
5:27
